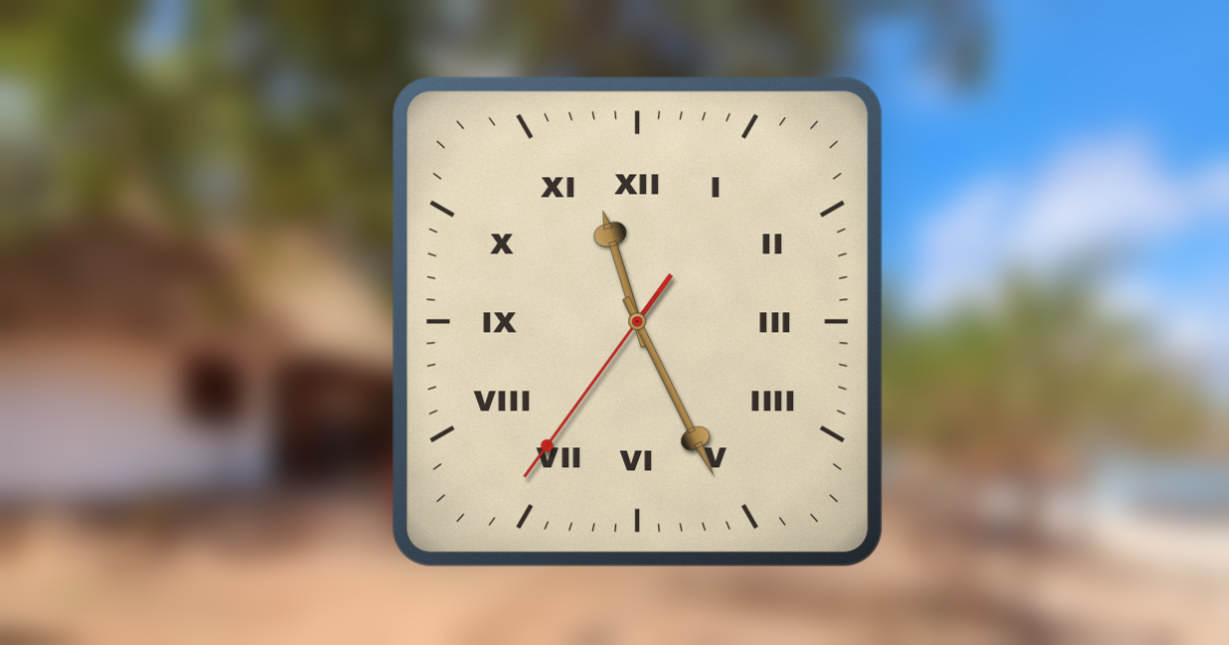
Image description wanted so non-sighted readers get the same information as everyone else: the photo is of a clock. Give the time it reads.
11:25:36
